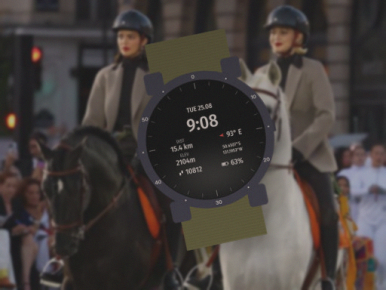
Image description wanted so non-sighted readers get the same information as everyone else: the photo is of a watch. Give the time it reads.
9:08
